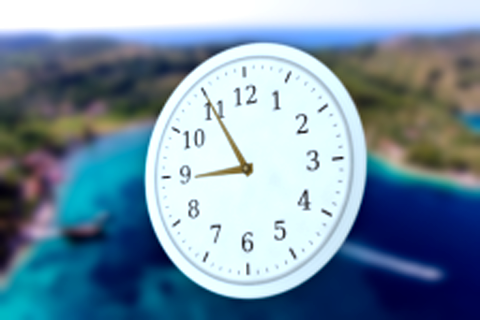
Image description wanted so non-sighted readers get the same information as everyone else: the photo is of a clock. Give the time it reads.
8:55
